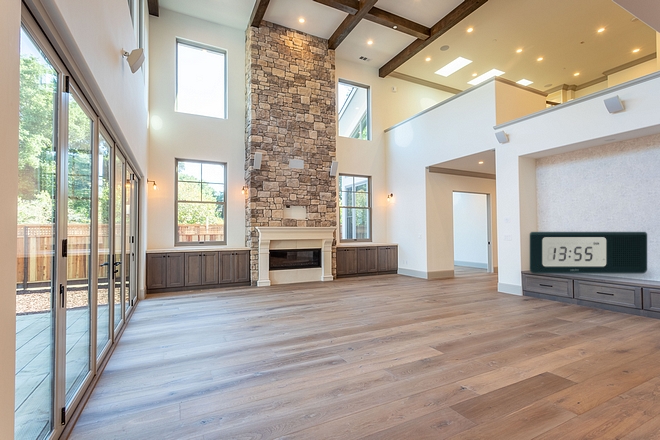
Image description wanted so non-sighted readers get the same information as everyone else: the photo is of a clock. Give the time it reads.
13:55
